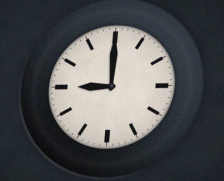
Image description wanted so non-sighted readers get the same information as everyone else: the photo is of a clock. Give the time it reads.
9:00
